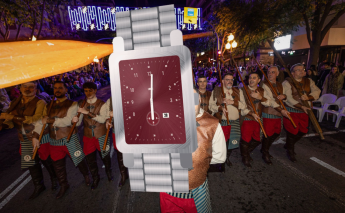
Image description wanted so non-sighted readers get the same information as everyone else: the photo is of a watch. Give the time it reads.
6:01
